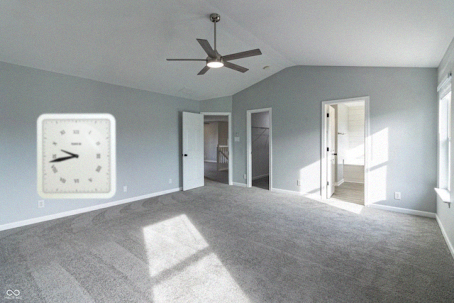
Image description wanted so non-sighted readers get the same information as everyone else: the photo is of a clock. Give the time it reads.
9:43
